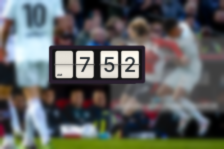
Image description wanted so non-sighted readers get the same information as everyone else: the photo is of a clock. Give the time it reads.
7:52
